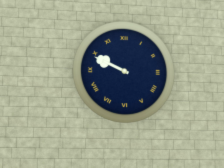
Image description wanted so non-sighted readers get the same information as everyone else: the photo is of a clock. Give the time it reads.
9:49
